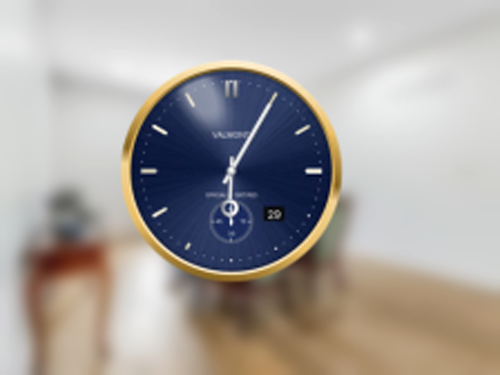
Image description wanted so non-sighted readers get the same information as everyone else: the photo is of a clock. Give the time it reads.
6:05
